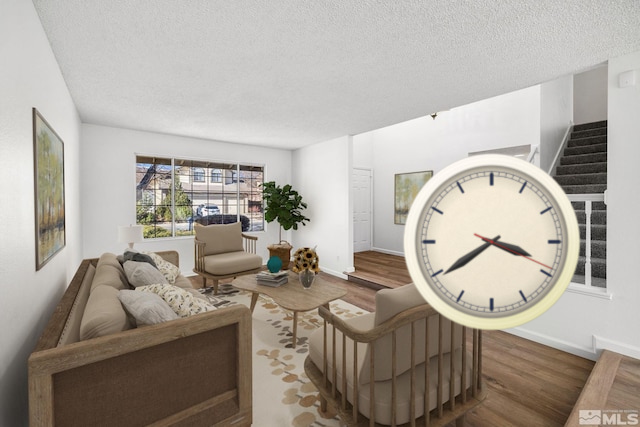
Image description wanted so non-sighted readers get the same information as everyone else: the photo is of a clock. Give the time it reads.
3:39:19
